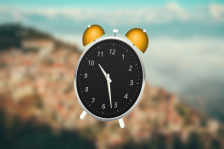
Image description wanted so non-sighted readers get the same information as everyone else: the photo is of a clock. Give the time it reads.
10:27
